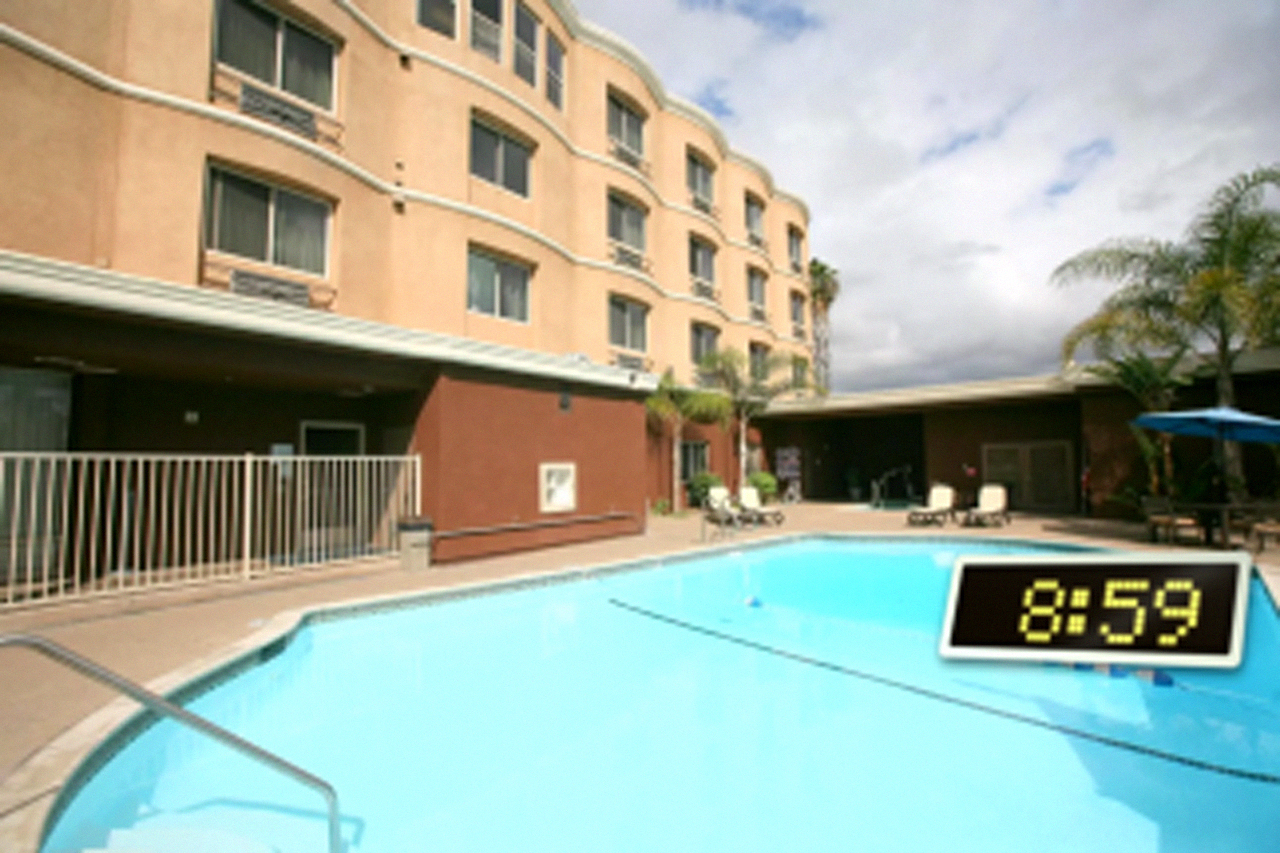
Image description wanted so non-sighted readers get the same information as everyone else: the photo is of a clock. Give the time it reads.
8:59
